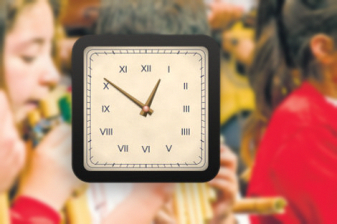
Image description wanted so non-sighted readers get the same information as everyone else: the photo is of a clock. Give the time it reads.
12:51
